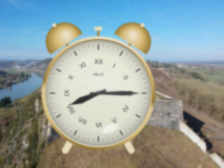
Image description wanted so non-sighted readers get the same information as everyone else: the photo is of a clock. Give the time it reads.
8:15
